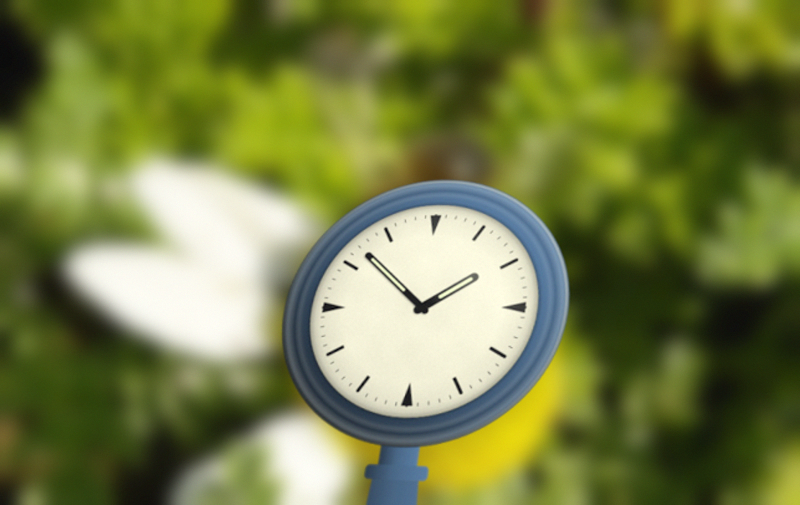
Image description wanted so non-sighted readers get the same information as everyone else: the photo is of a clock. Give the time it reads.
1:52
